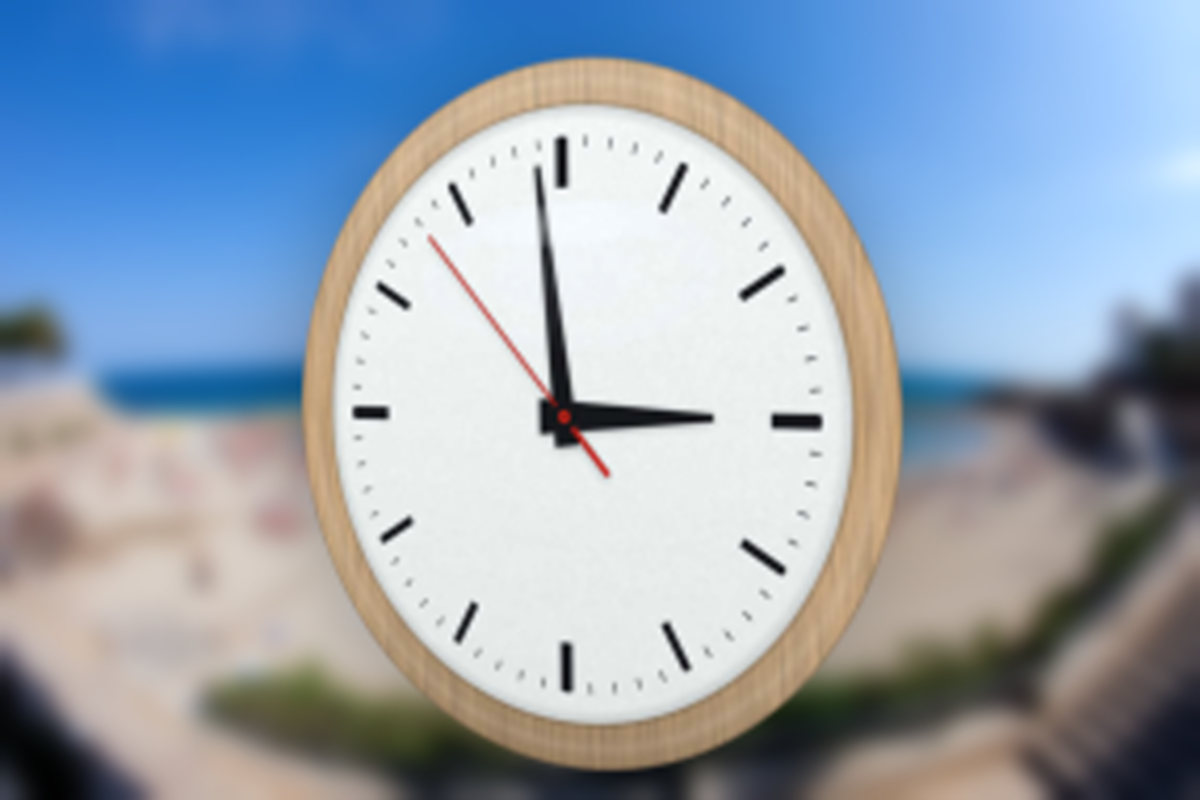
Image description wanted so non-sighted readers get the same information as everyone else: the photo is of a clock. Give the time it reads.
2:58:53
